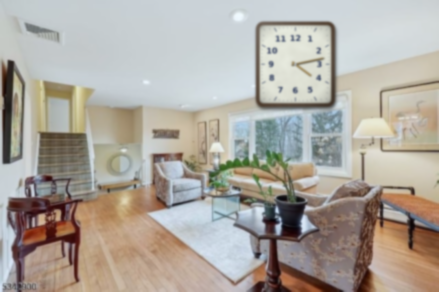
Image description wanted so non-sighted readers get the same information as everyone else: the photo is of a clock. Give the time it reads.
4:13
